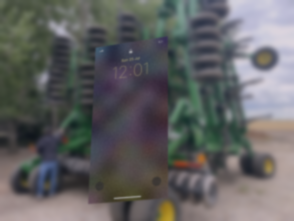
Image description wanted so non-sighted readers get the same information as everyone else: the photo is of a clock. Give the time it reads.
12:01
